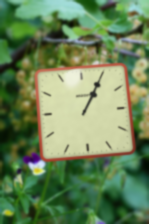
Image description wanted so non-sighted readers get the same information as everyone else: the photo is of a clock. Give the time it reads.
1:05
